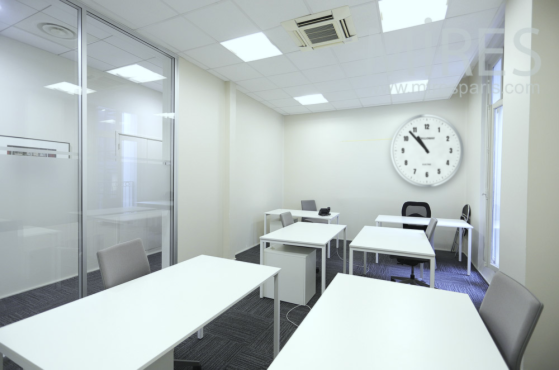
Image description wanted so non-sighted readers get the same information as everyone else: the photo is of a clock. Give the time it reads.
10:53
